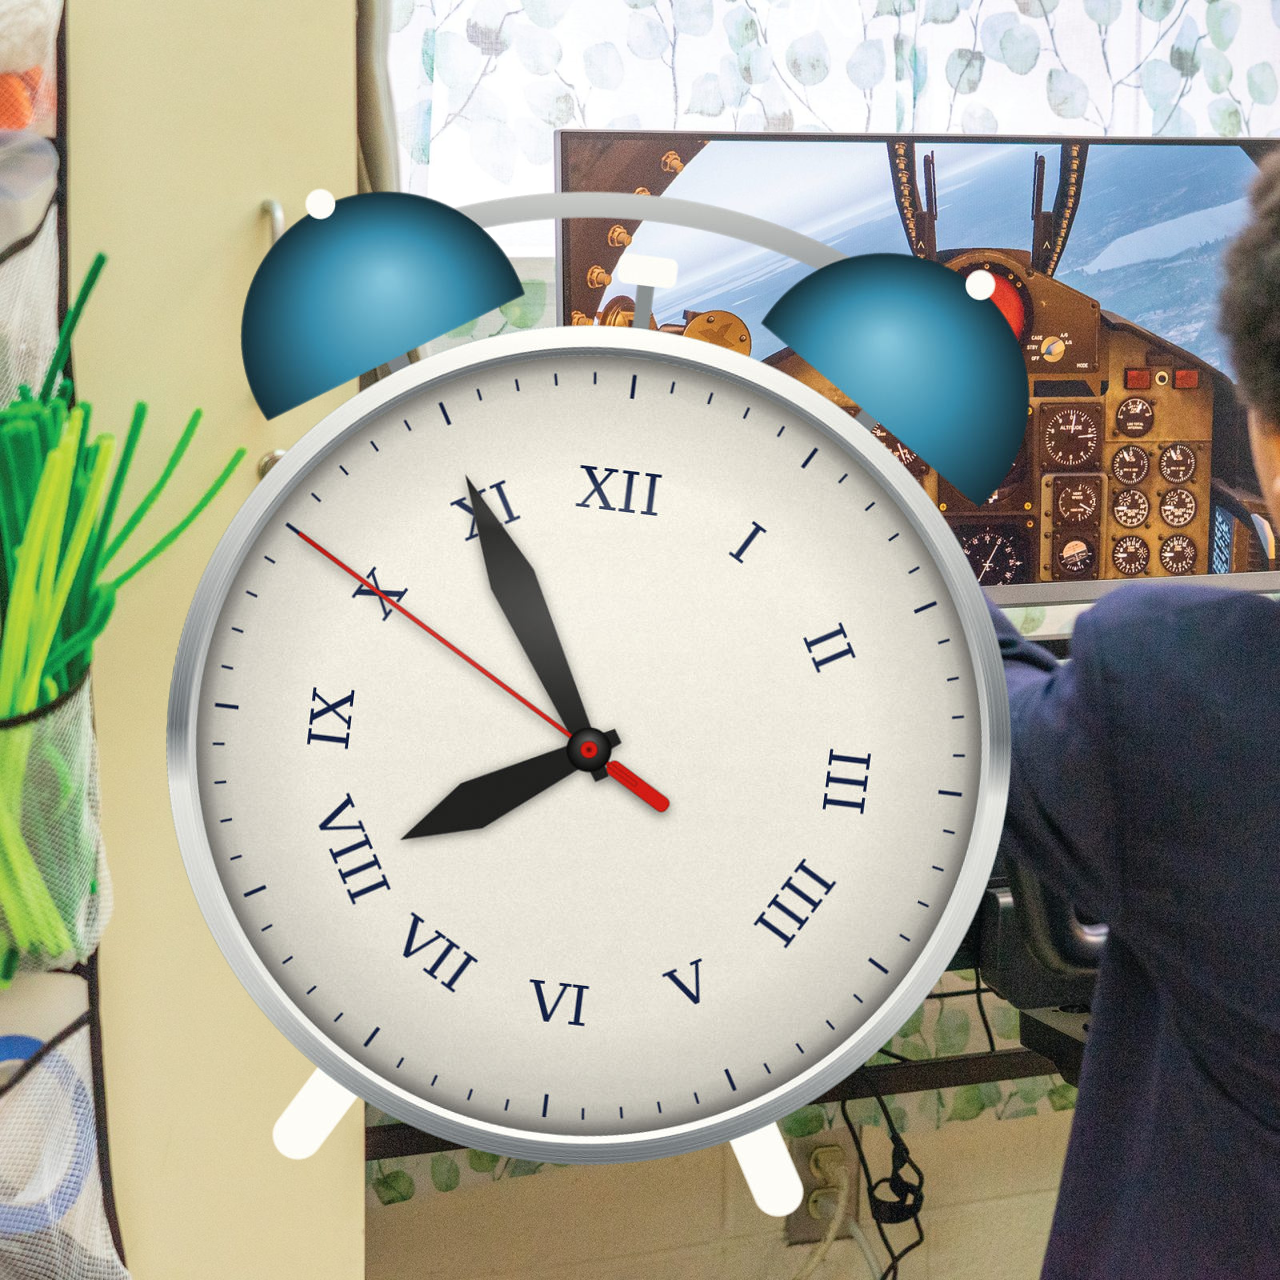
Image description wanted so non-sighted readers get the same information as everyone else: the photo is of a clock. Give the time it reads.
7:54:50
